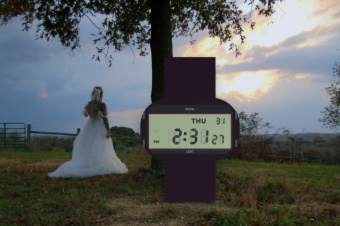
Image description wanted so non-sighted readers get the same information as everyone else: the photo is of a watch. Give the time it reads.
2:31:27
